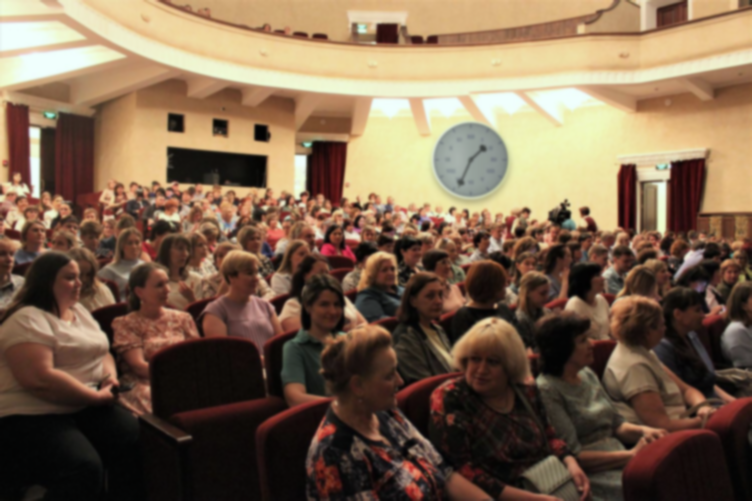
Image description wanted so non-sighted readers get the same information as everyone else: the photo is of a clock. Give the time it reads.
1:34
